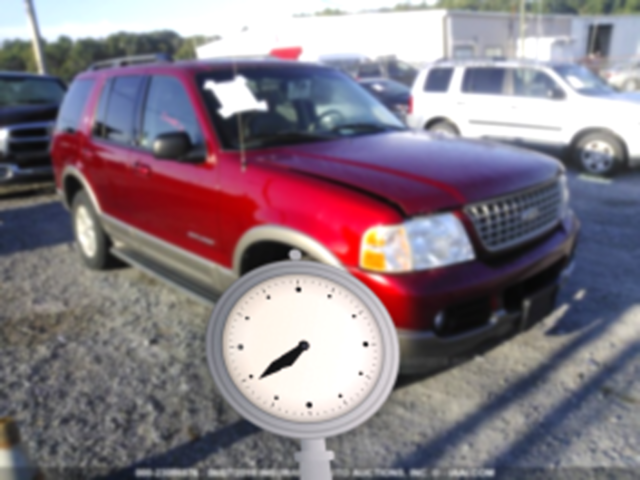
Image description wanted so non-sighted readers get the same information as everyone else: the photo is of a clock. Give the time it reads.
7:39
